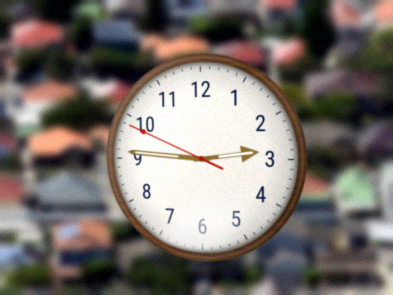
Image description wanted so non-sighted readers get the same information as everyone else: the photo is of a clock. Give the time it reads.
2:45:49
